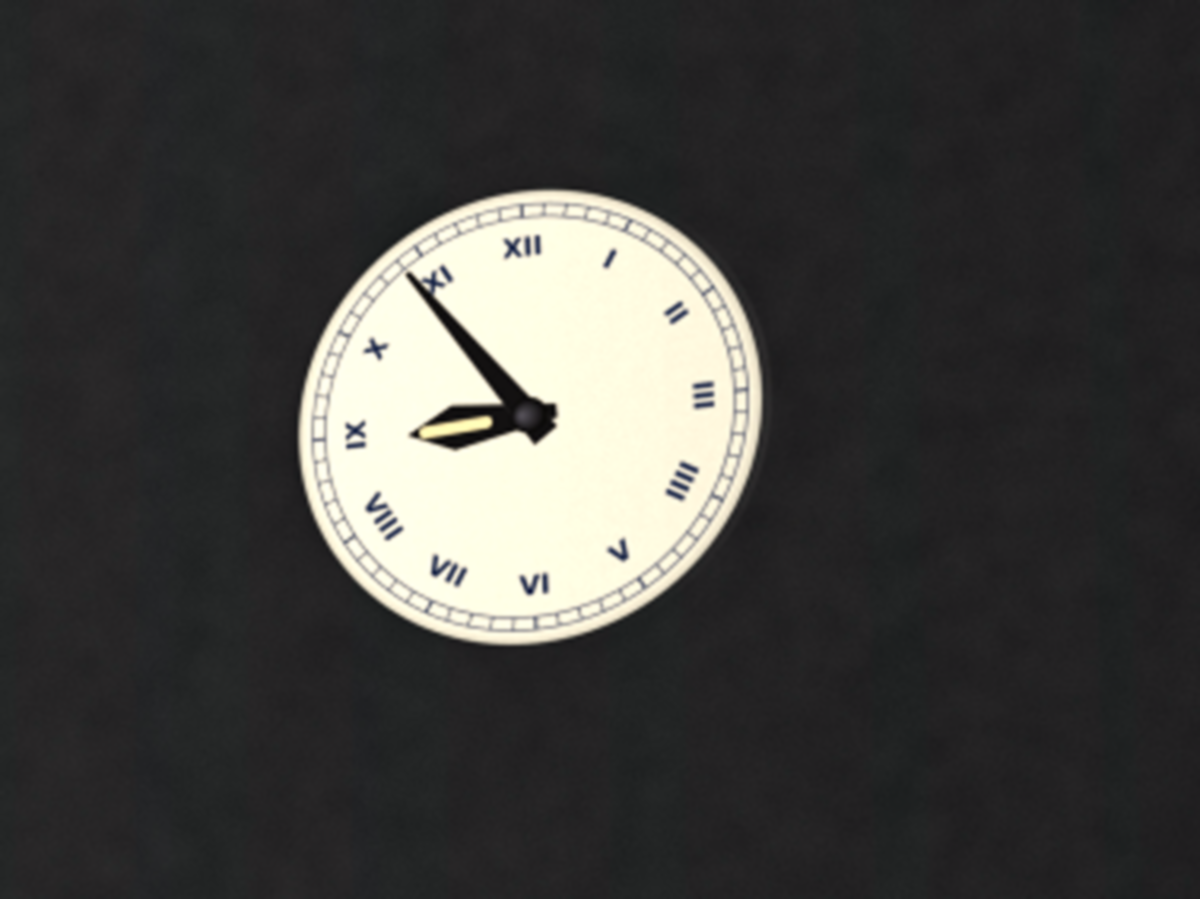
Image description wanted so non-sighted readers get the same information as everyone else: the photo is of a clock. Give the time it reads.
8:54
